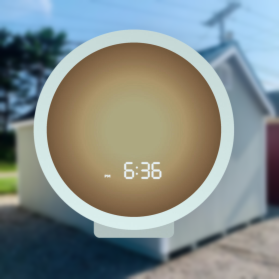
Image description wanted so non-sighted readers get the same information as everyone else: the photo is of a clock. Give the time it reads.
6:36
